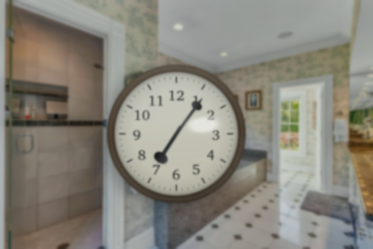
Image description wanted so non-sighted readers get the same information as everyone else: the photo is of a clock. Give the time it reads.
7:06
